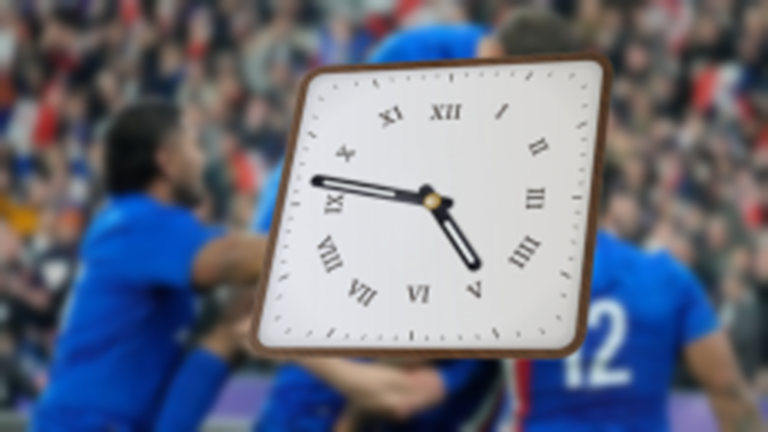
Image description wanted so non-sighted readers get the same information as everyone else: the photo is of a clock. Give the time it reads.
4:47
